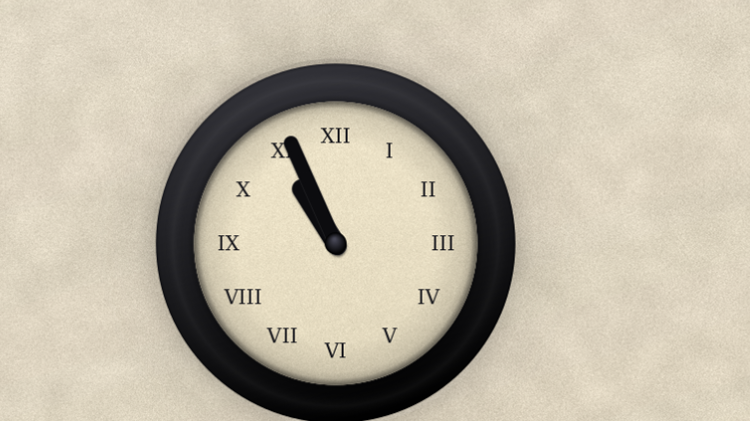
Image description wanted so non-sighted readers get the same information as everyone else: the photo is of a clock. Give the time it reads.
10:56
